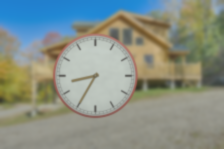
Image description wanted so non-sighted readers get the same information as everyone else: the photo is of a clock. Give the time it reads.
8:35
